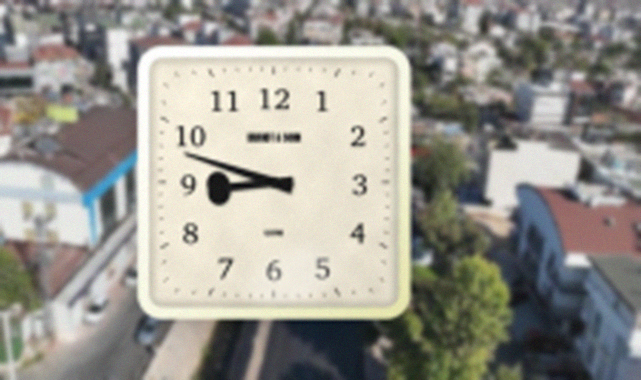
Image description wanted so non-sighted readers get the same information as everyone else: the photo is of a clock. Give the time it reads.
8:48
